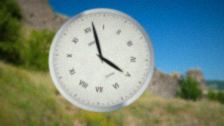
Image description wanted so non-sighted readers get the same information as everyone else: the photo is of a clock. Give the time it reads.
5:02
